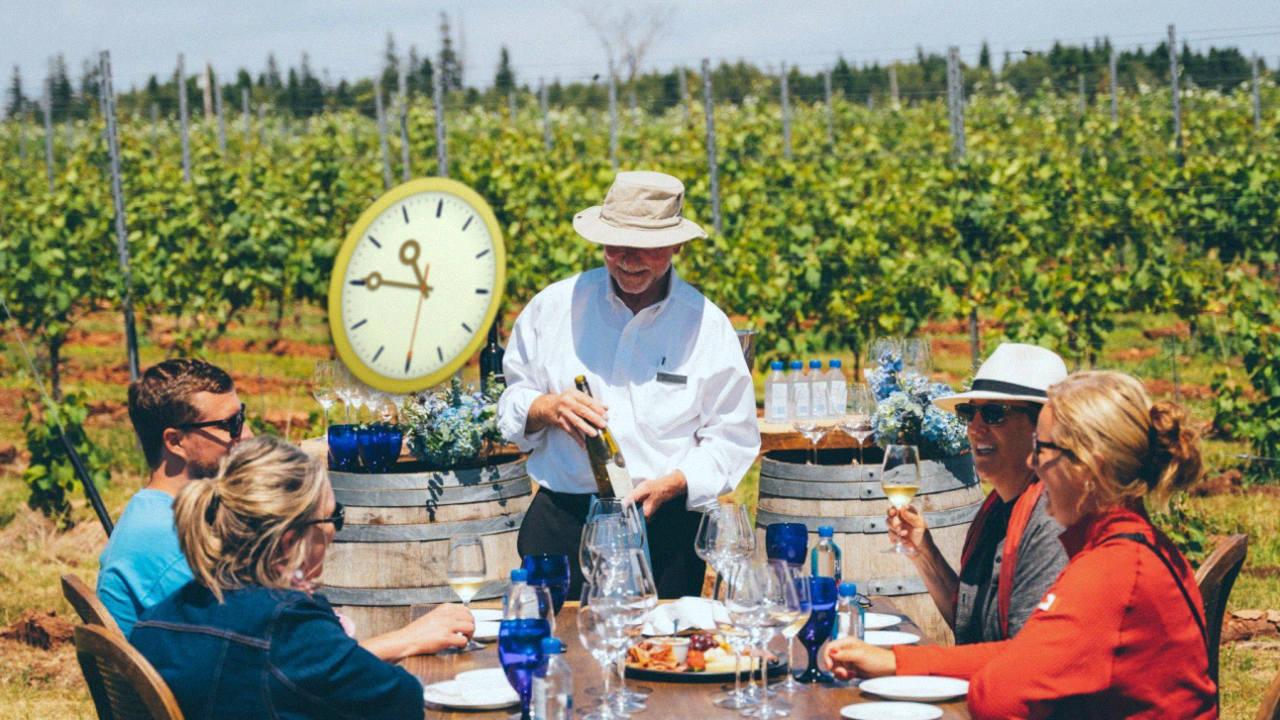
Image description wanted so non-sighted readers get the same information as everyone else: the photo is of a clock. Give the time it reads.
10:45:30
